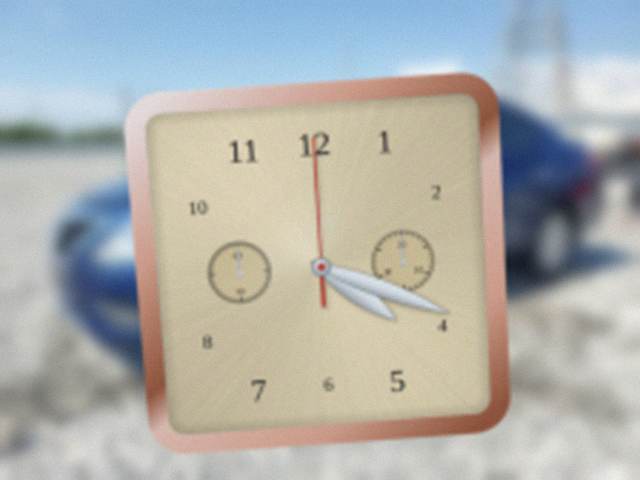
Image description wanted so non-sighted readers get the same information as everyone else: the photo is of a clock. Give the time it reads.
4:19
